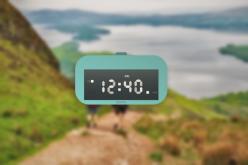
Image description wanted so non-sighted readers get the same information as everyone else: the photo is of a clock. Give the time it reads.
12:40
